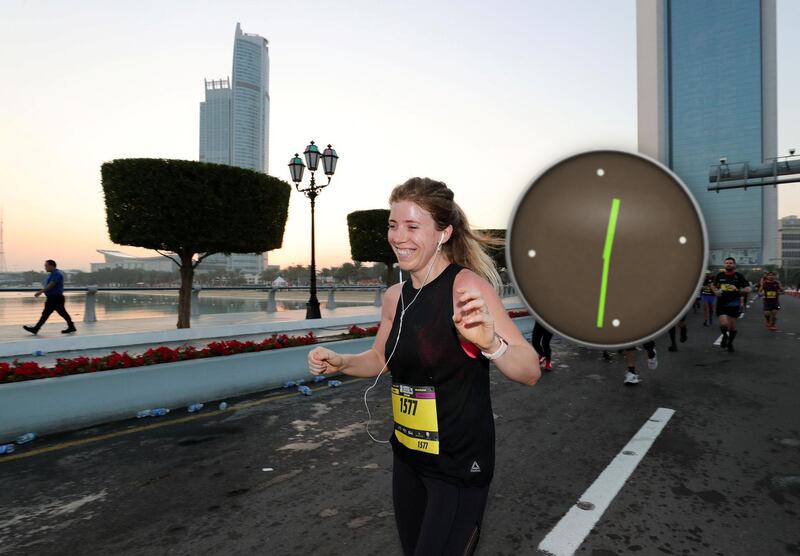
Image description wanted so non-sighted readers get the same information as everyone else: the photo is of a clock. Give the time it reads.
12:32
